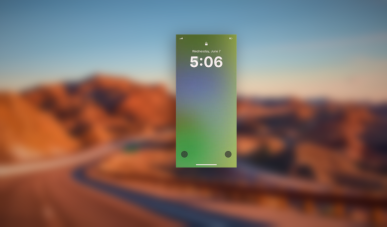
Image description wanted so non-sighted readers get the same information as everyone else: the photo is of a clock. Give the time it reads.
5:06
